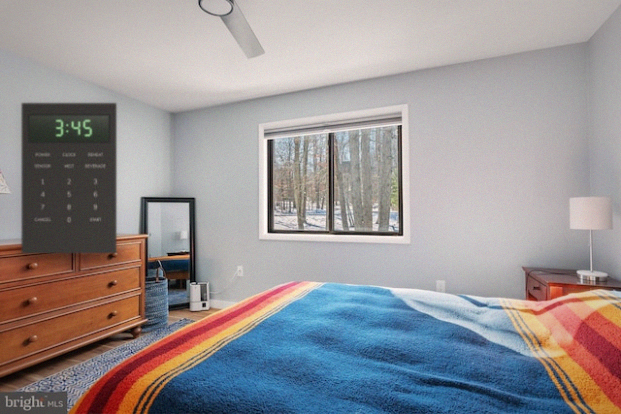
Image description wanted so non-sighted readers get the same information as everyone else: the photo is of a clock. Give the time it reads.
3:45
